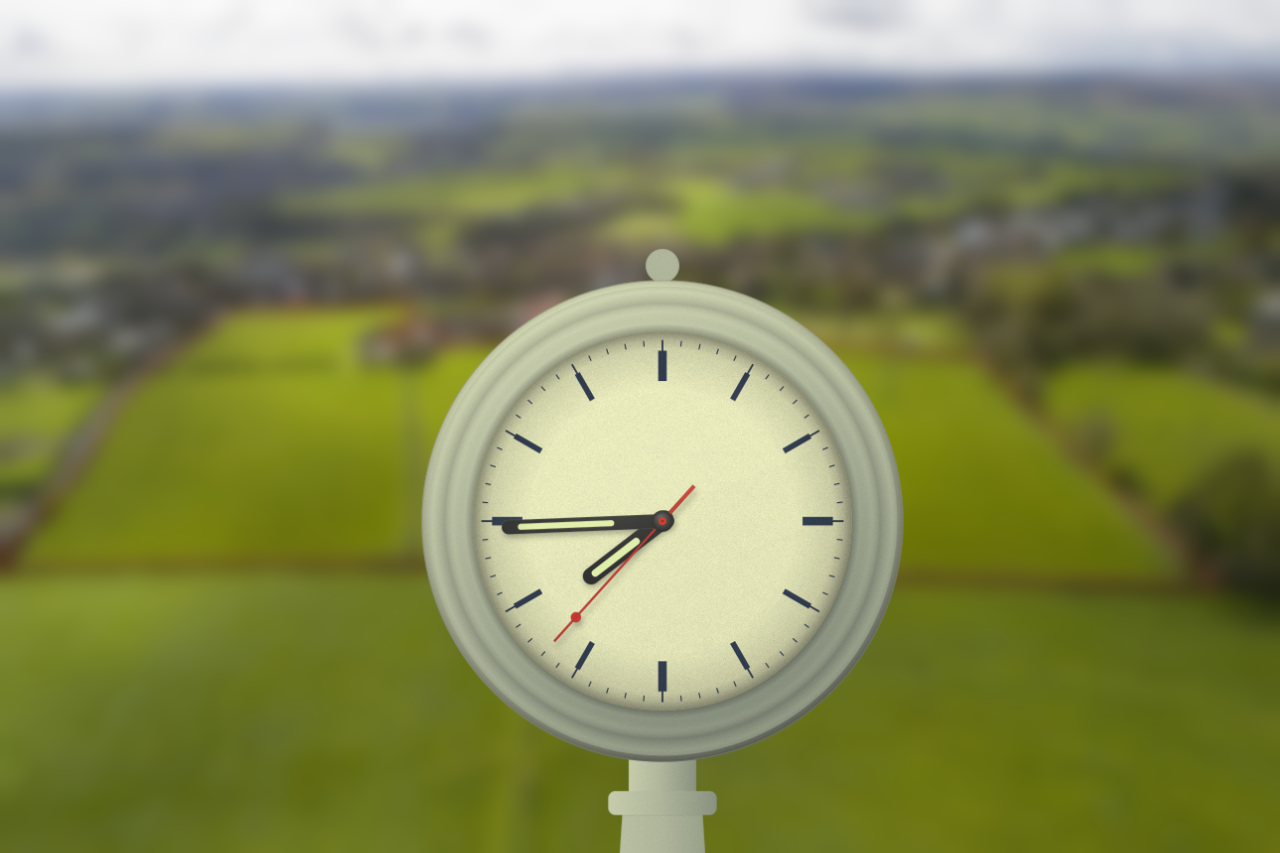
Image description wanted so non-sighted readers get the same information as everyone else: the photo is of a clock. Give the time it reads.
7:44:37
